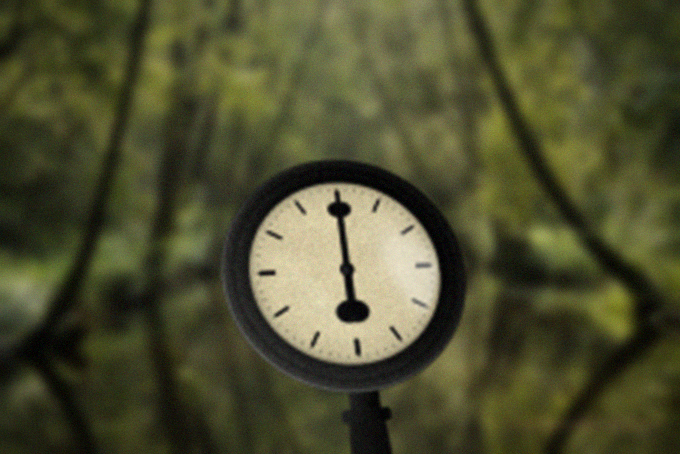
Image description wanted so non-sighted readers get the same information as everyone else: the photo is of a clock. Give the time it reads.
6:00
